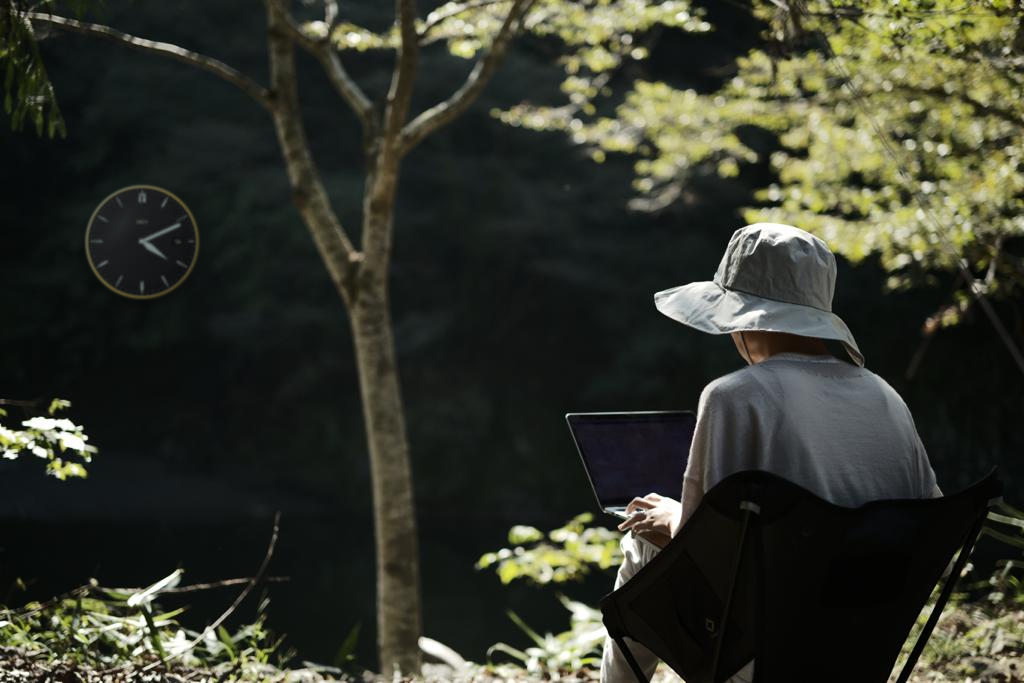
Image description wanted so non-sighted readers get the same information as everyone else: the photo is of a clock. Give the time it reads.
4:11
